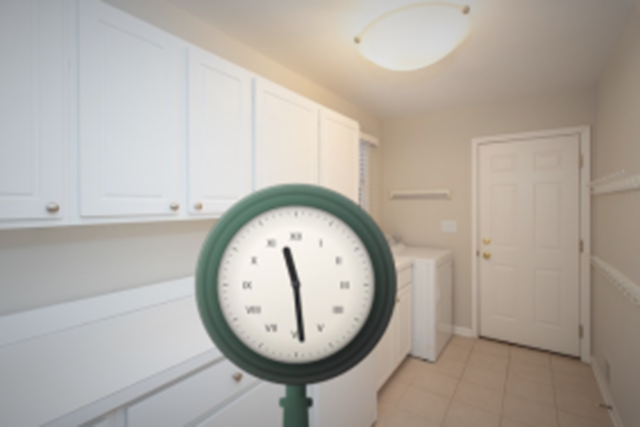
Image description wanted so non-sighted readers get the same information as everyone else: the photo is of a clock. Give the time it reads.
11:29
